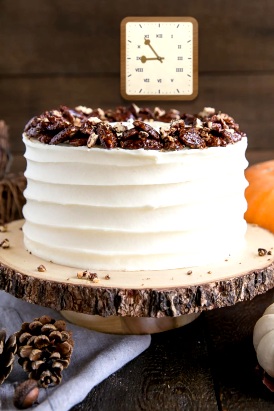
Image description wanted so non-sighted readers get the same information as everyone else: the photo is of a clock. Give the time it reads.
8:54
